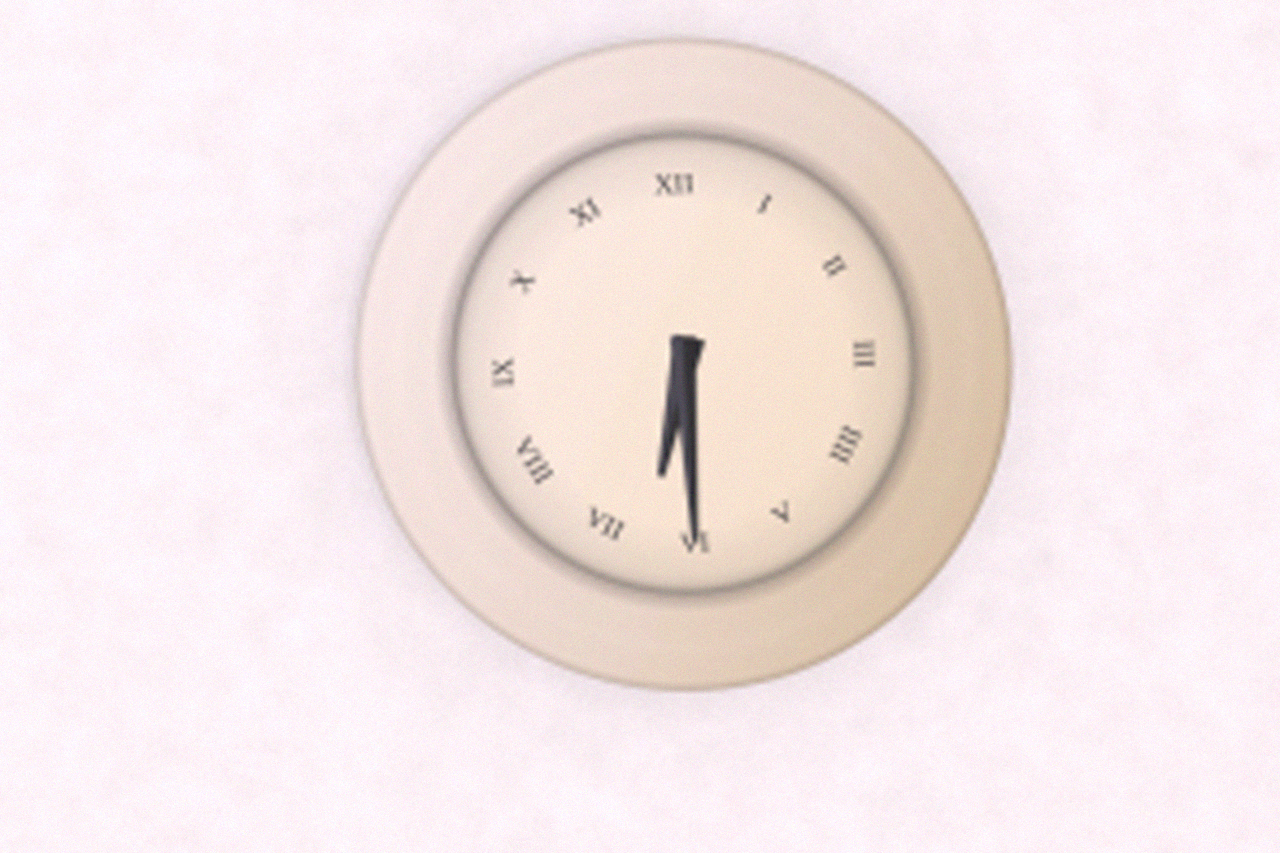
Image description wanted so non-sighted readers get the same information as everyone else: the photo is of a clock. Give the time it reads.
6:30
